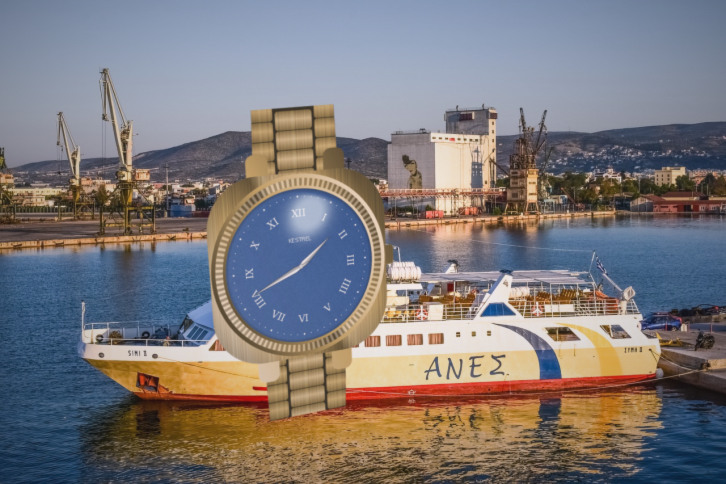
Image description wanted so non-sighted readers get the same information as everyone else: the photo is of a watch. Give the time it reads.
1:41
